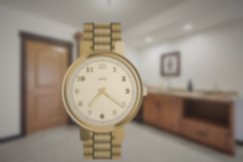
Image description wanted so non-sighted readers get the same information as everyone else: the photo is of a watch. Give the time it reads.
7:21
